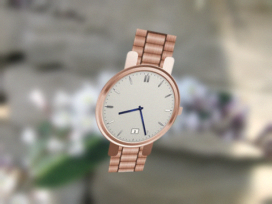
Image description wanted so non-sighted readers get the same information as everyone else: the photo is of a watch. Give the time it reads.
8:26
